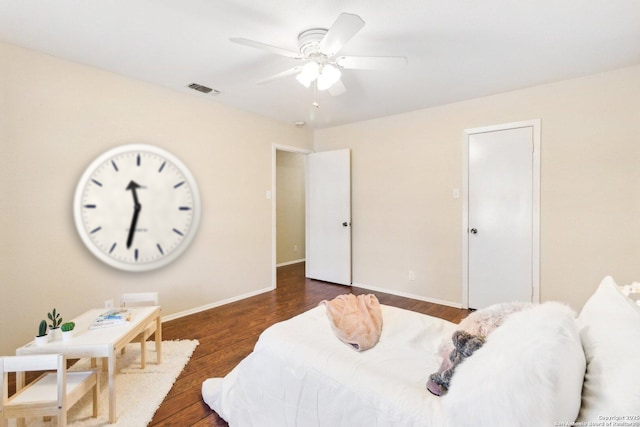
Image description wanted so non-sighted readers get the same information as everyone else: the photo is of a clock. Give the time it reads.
11:32
